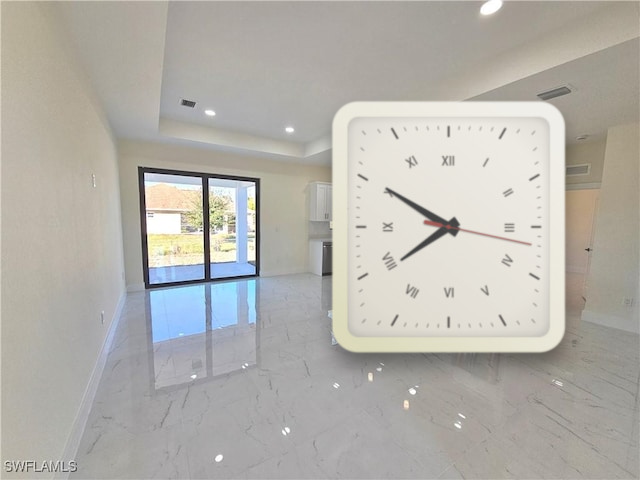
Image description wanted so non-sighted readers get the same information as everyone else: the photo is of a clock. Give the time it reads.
7:50:17
